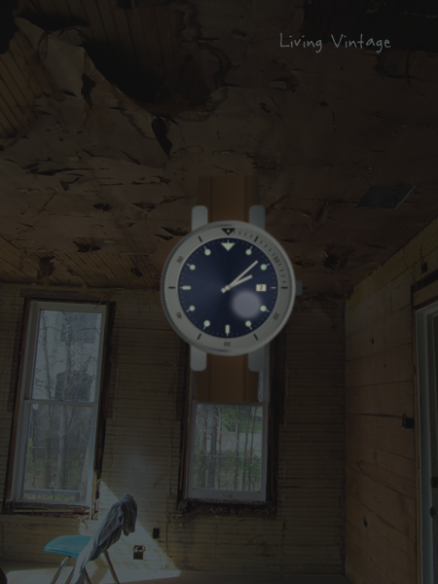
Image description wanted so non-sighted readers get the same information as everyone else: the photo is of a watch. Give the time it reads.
2:08
